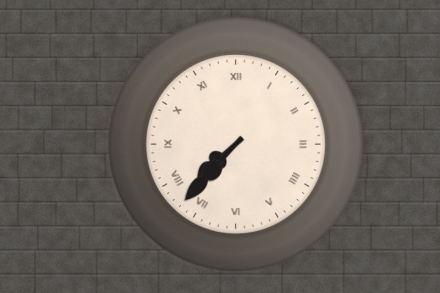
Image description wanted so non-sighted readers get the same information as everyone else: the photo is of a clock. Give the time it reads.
7:37
